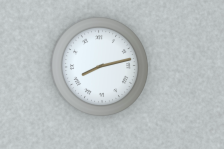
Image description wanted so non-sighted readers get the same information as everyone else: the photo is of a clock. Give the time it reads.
8:13
